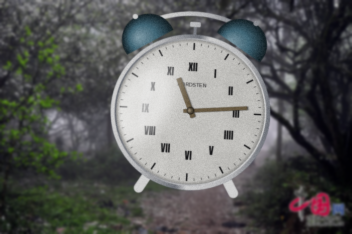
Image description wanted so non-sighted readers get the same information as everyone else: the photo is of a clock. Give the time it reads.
11:14
